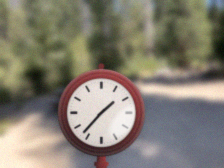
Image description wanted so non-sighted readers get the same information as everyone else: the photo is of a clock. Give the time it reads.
1:37
